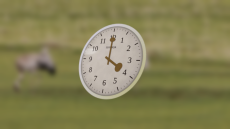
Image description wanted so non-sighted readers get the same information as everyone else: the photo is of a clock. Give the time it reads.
4:00
